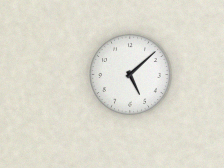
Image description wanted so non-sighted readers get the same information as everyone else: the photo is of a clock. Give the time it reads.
5:08
